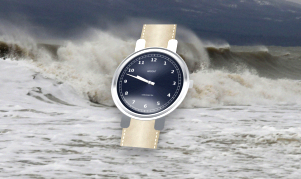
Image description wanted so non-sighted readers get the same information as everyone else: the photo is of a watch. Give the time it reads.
9:48
